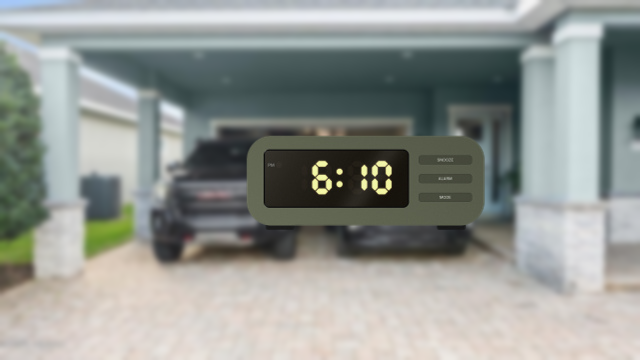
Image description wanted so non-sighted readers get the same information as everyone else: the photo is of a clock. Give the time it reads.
6:10
